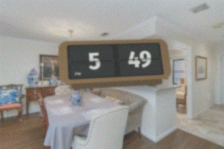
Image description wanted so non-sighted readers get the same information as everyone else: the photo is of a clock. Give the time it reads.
5:49
